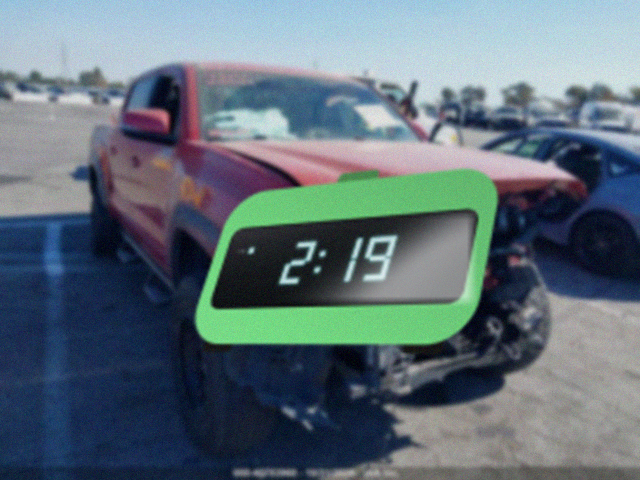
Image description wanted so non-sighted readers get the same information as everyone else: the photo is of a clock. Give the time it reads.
2:19
